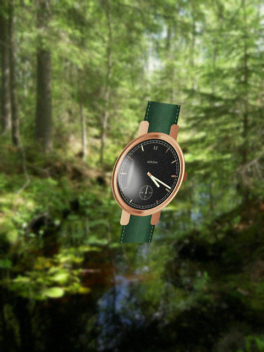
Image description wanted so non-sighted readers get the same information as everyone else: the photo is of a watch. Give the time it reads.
4:19
